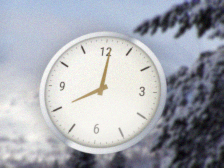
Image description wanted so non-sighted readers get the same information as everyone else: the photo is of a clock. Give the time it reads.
8:01
